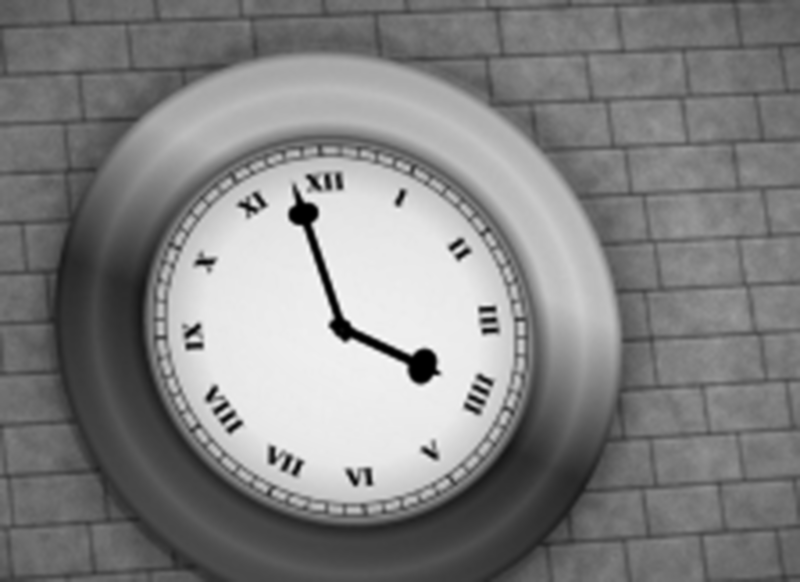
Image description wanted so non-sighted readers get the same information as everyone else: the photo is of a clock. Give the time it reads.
3:58
